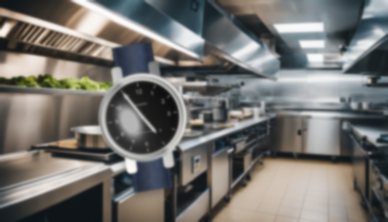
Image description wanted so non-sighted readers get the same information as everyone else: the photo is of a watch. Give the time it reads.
4:55
